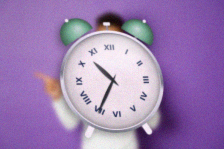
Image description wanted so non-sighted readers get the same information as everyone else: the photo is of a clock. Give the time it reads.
10:35
